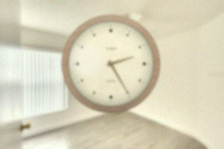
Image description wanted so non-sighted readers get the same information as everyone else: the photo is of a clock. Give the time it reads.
2:25
